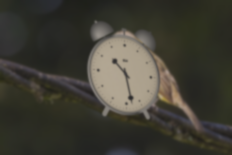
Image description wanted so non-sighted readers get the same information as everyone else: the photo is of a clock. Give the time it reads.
10:28
